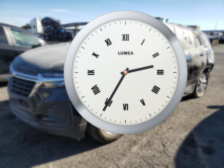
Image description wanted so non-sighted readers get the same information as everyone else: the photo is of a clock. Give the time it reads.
2:35
